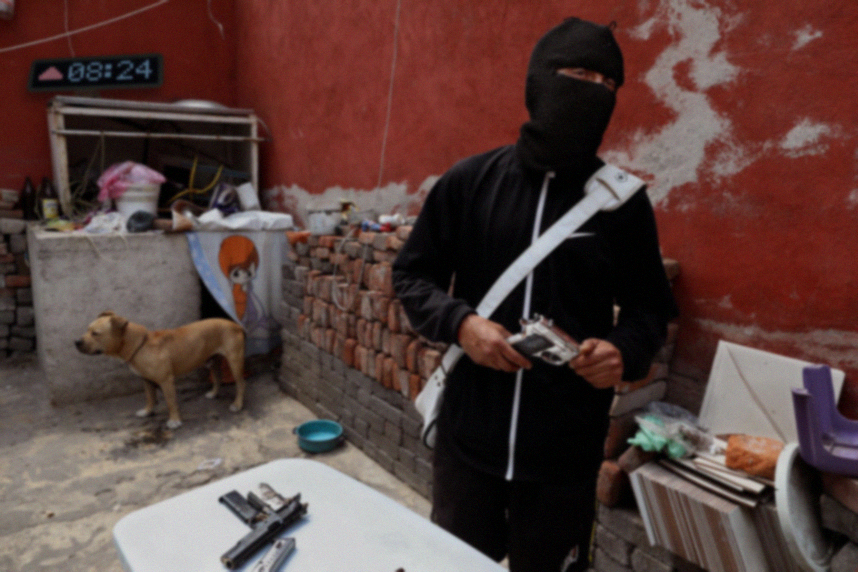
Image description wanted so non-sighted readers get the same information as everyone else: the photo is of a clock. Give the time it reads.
8:24
